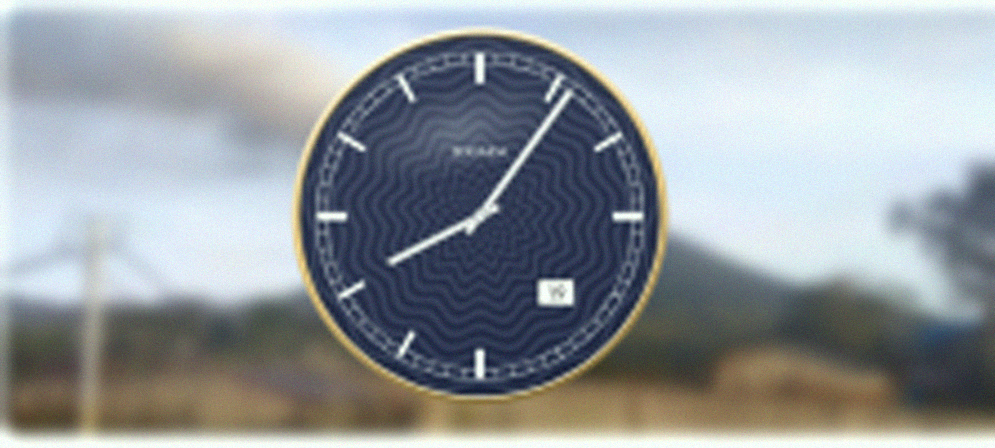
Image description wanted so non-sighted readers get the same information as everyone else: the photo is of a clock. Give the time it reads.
8:06
